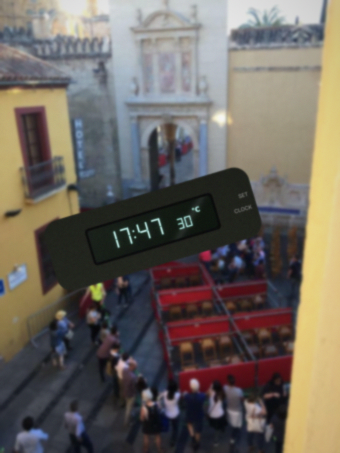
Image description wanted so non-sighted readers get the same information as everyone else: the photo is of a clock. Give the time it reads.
17:47
